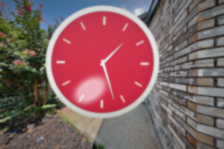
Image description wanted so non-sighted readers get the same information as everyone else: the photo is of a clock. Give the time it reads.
1:27
